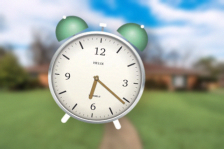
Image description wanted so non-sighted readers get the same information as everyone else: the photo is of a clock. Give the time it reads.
6:21
